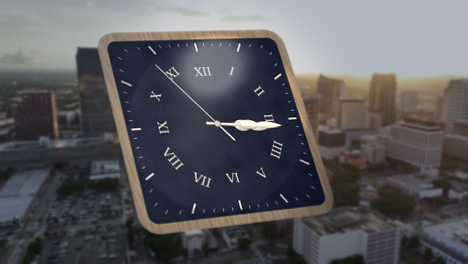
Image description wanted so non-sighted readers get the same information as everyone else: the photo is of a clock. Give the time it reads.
3:15:54
